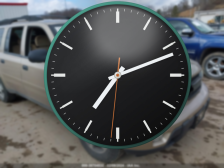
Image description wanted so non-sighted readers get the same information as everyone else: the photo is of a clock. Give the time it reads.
7:11:31
